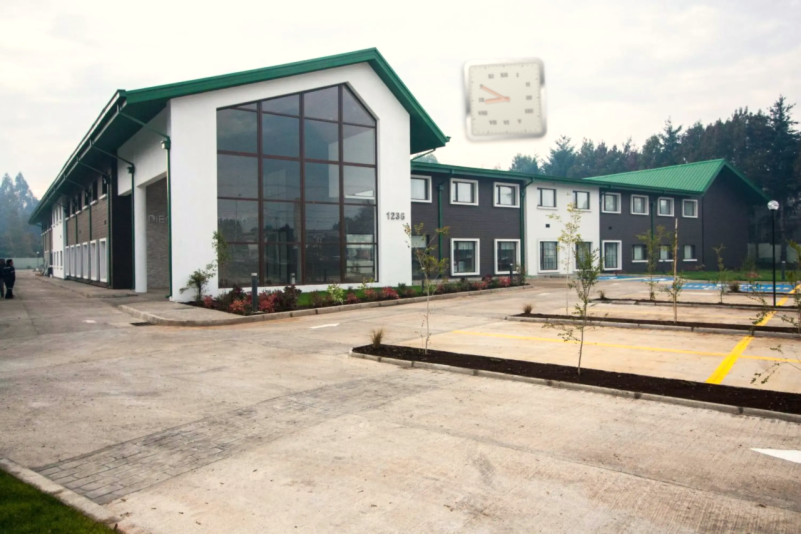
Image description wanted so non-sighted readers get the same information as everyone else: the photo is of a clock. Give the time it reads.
8:50
